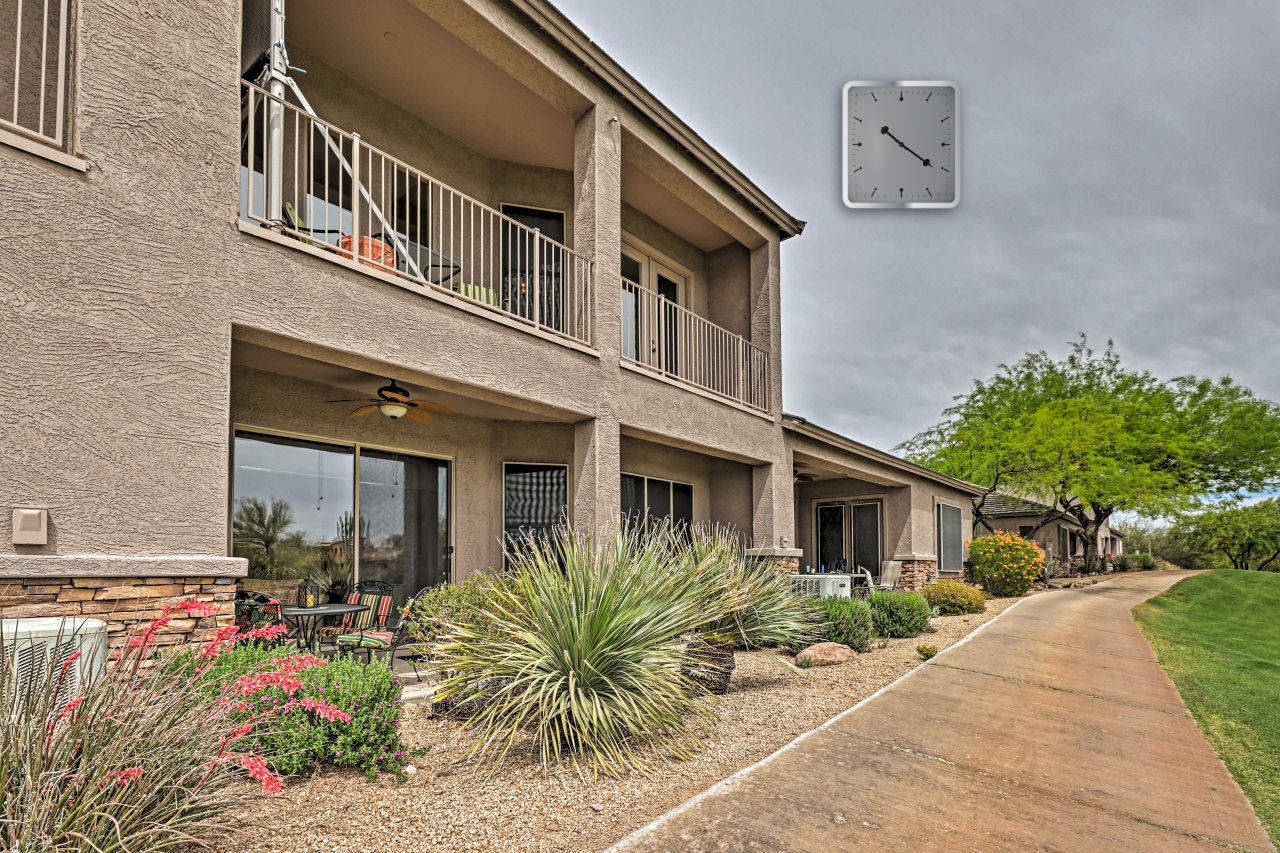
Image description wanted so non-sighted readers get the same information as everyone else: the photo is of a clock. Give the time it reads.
10:21
